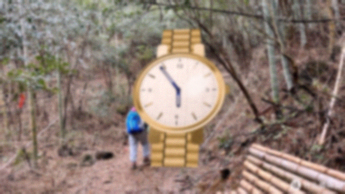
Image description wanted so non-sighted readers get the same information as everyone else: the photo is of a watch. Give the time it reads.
5:54
